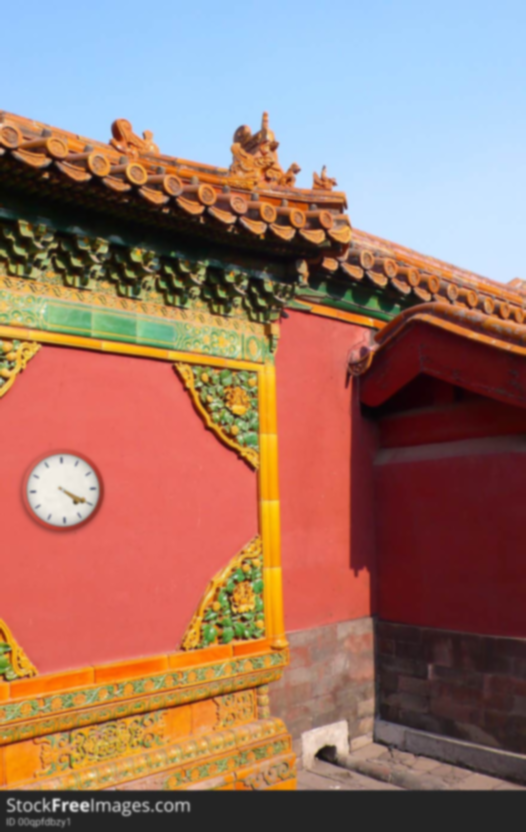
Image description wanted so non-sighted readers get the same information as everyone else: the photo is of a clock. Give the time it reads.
4:20
